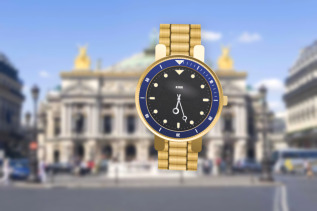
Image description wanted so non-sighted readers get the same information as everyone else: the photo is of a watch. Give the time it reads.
6:27
